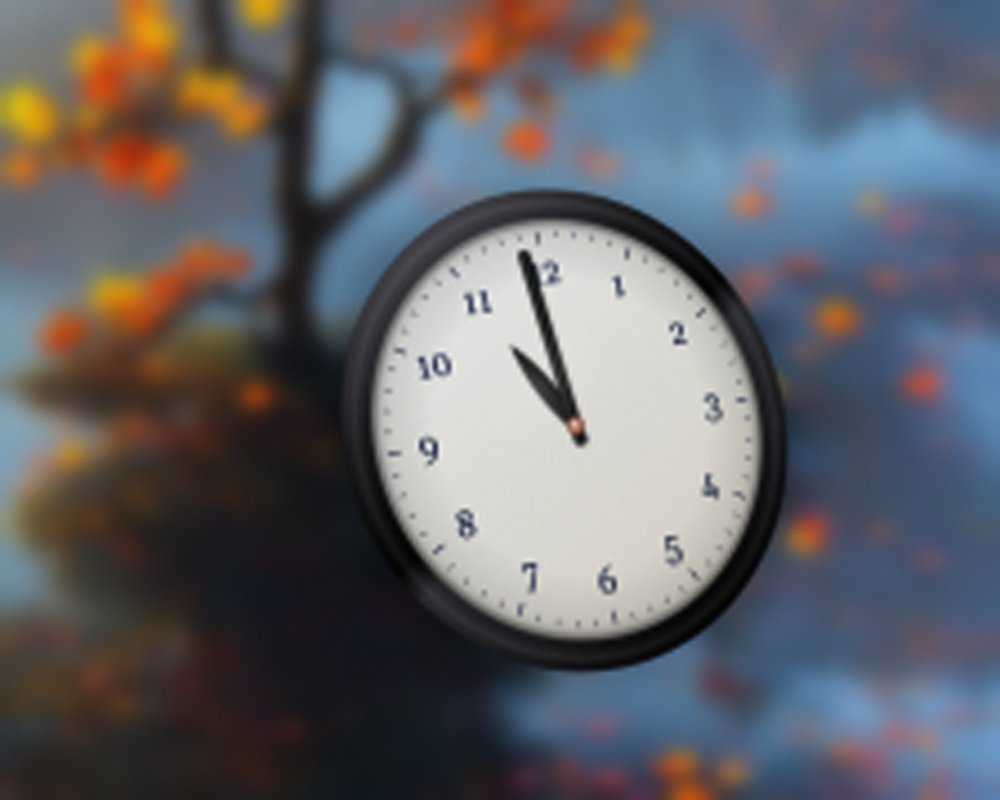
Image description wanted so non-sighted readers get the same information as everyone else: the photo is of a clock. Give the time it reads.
10:59
